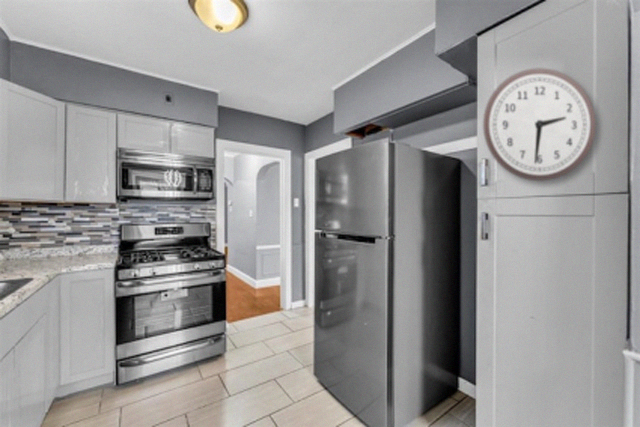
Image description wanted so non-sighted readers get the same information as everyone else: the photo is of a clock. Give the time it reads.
2:31
